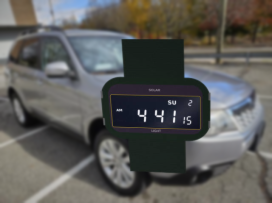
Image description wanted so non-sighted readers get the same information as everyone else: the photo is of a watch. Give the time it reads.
4:41:15
